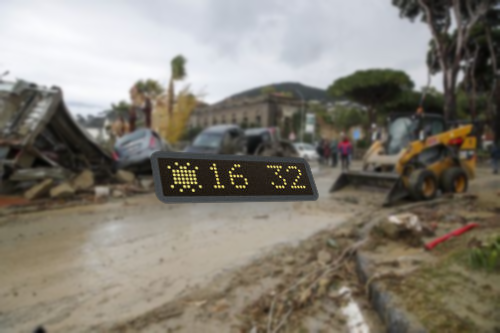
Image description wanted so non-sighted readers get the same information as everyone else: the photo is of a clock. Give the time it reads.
16:32
